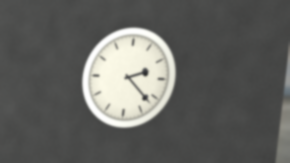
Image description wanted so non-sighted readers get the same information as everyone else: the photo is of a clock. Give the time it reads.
2:22
